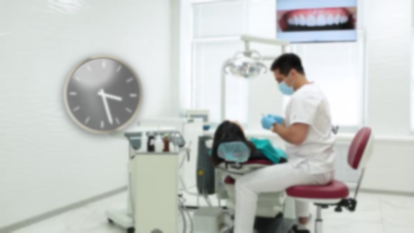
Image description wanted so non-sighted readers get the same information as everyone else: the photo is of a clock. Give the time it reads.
3:27
